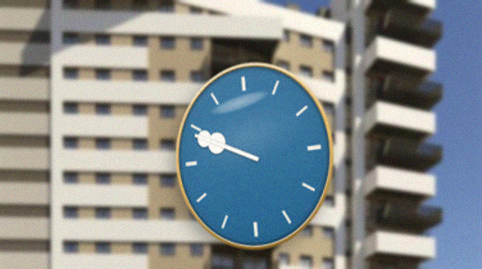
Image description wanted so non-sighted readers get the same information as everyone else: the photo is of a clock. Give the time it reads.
9:49
